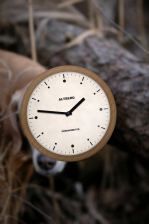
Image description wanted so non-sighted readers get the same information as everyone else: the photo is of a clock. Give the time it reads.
1:47
